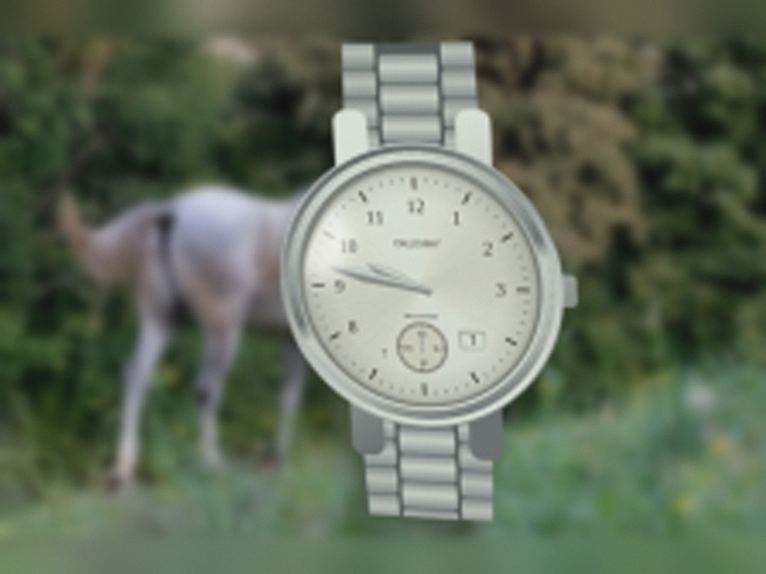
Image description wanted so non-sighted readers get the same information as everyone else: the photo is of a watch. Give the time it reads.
9:47
